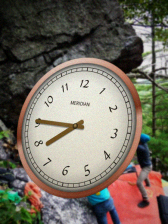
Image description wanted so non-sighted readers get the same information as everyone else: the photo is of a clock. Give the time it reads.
7:45
